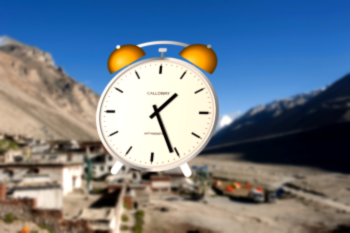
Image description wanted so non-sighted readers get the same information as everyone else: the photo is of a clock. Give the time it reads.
1:26
